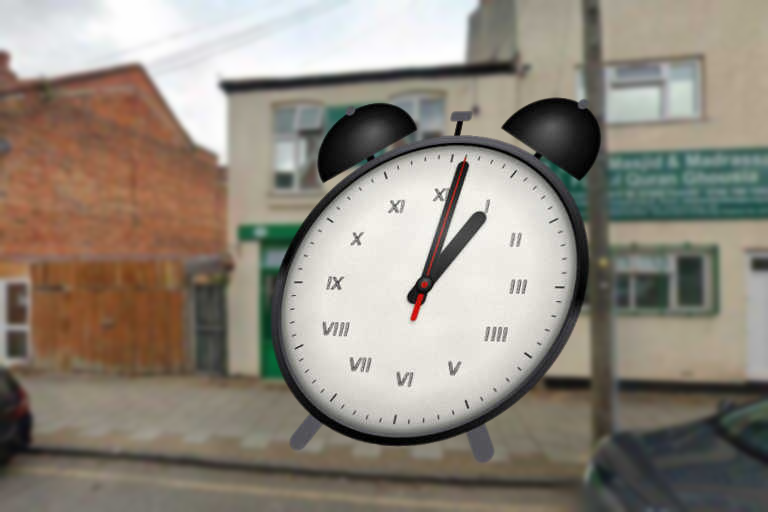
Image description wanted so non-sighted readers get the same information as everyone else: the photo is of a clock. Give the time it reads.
1:01:01
